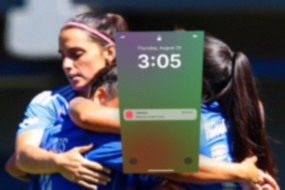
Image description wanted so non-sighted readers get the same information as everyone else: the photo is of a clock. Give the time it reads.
3:05
